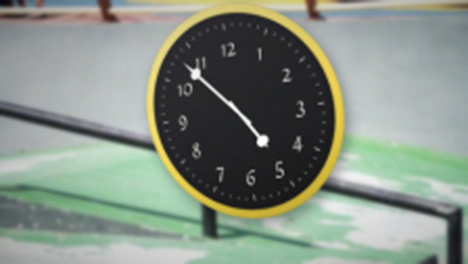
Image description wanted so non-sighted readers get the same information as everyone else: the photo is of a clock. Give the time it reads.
4:53
